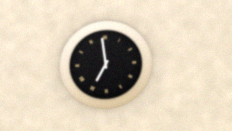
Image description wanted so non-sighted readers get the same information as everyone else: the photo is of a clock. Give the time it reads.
6:59
